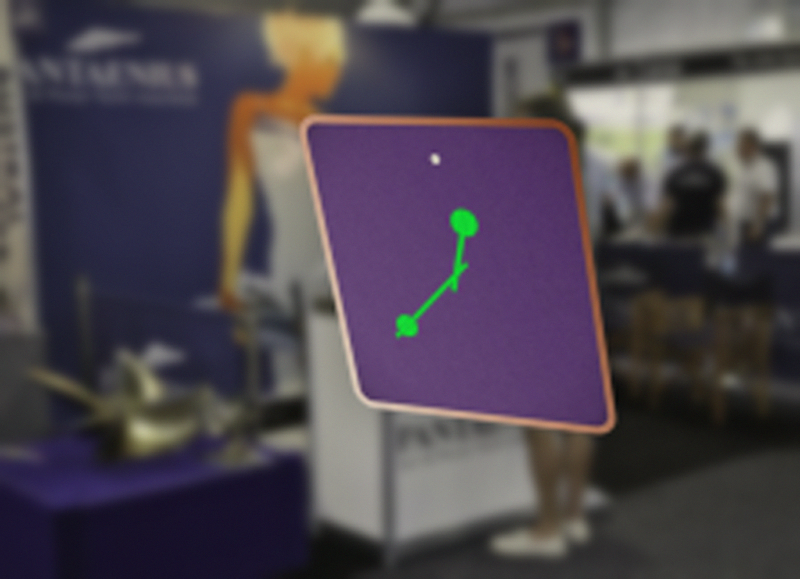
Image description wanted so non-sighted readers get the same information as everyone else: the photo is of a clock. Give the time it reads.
12:38
